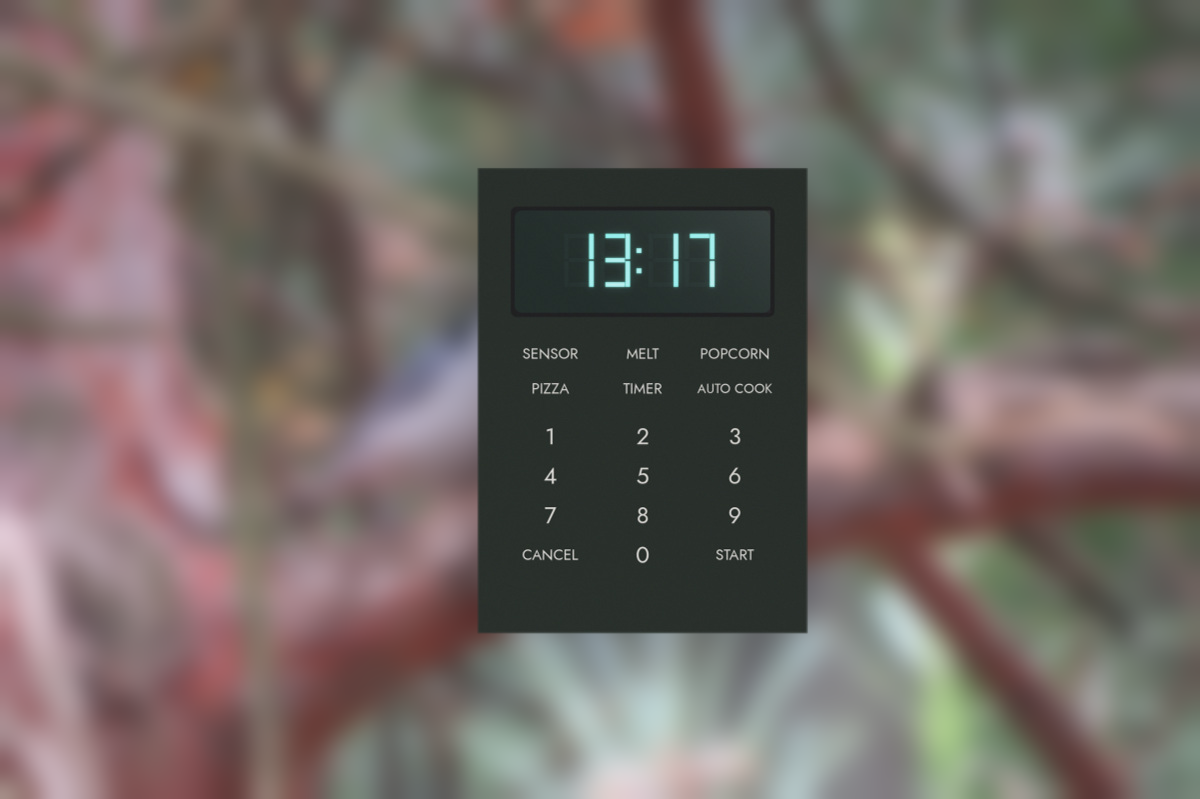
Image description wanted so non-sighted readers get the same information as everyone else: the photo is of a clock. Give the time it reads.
13:17
